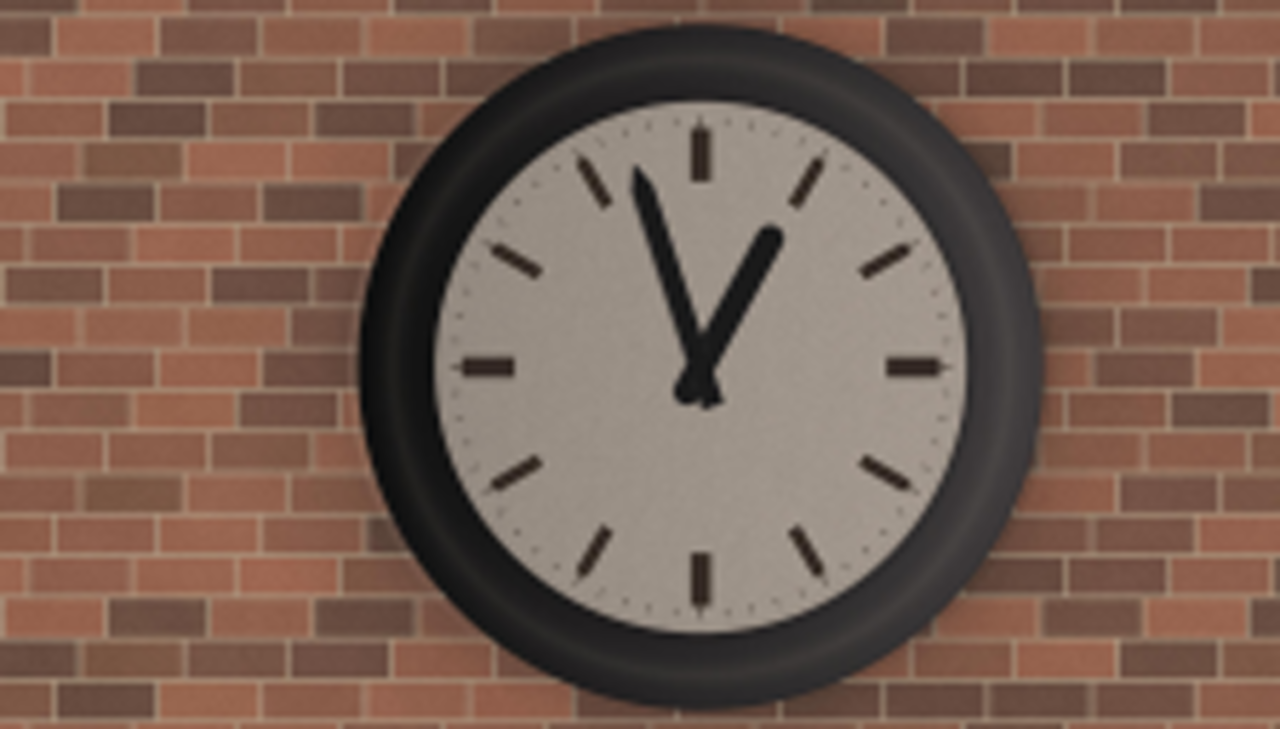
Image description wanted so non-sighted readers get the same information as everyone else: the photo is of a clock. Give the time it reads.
12:57
